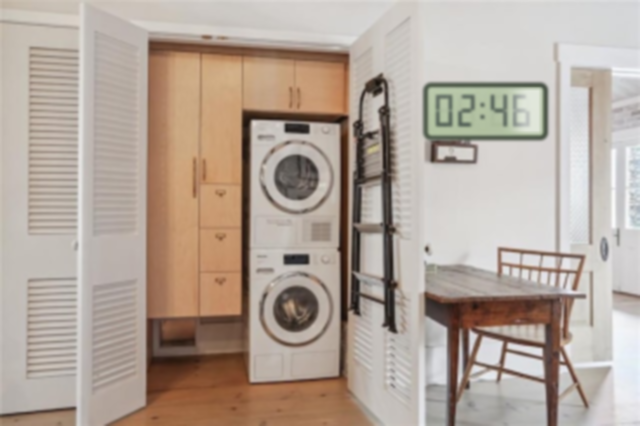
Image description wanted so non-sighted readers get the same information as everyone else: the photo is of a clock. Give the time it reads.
2:46
